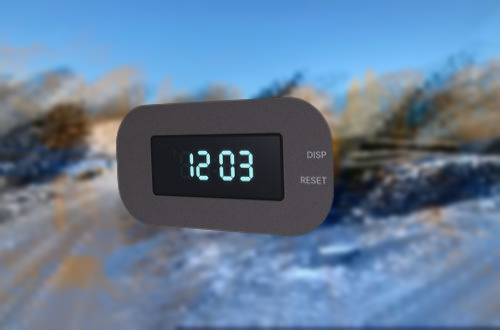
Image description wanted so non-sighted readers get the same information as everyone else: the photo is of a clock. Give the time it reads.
12:03
